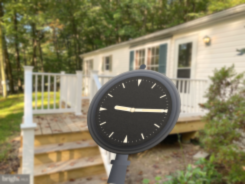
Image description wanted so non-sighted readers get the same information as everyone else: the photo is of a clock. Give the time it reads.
9:15
